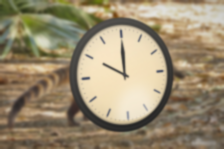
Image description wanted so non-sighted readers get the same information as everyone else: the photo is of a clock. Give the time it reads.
10:00
